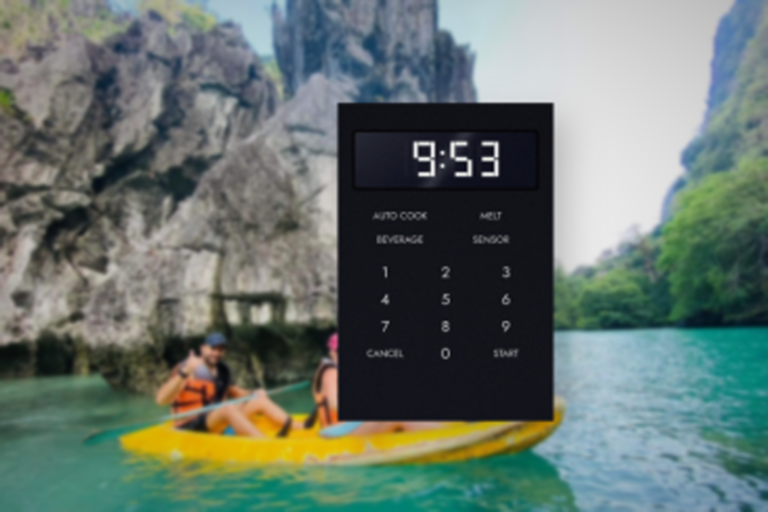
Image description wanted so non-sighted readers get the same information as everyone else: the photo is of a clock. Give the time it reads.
9:53
